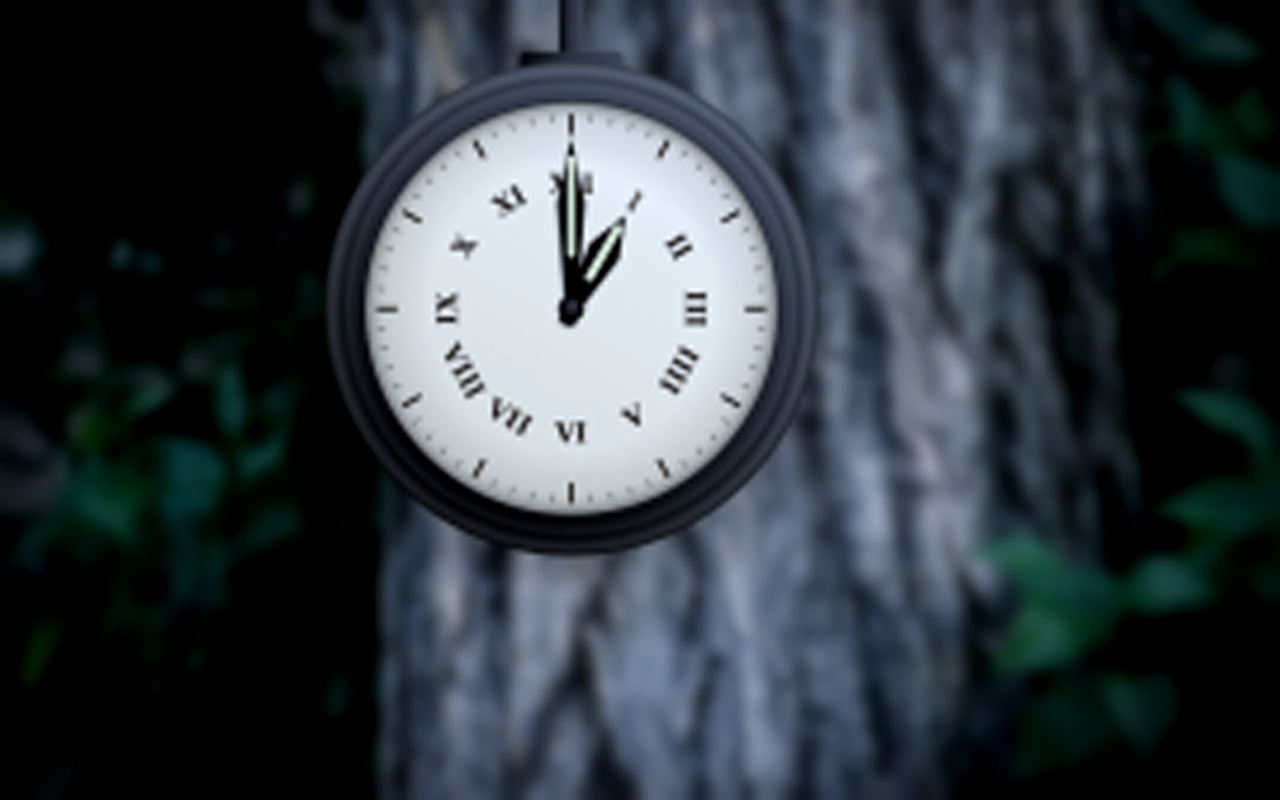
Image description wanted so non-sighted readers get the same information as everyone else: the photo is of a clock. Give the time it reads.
1:00
